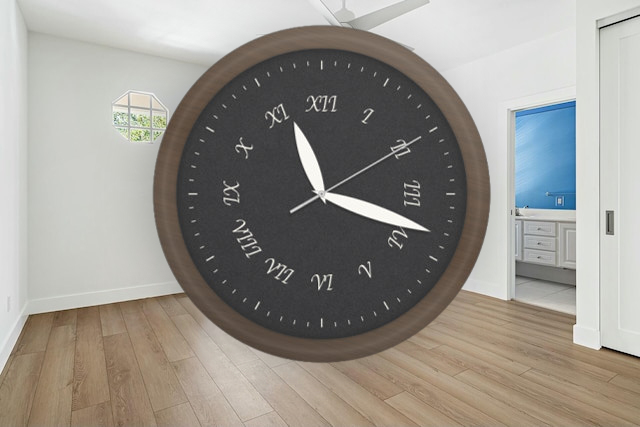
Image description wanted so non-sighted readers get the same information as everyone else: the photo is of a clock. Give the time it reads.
11:18:10
